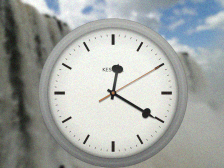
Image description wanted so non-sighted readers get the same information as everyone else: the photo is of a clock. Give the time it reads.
12:20:10
